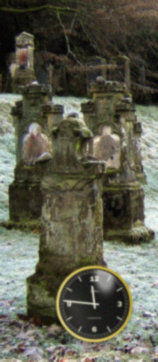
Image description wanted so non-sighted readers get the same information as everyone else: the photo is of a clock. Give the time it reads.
11:46
